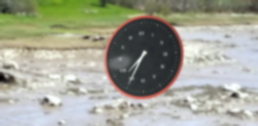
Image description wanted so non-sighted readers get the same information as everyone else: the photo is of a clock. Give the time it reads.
7:35
